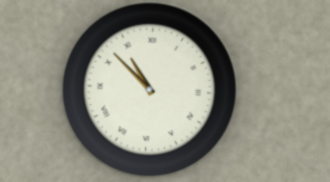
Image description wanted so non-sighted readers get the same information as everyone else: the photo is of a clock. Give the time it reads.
10:52
